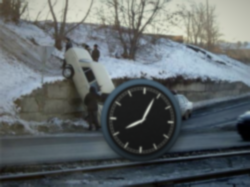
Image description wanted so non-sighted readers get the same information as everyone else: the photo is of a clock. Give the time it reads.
8:04
